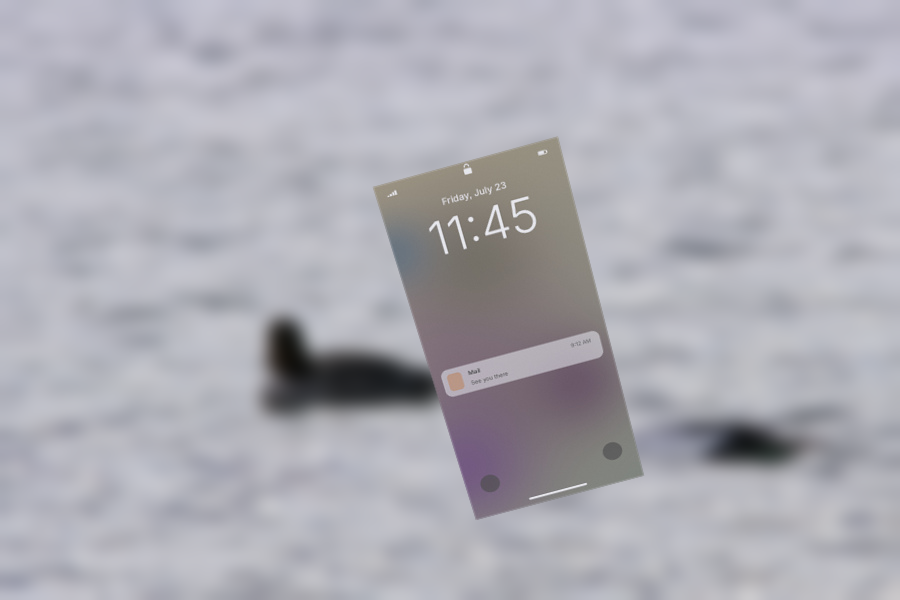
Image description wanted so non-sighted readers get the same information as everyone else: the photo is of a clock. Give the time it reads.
11:45
